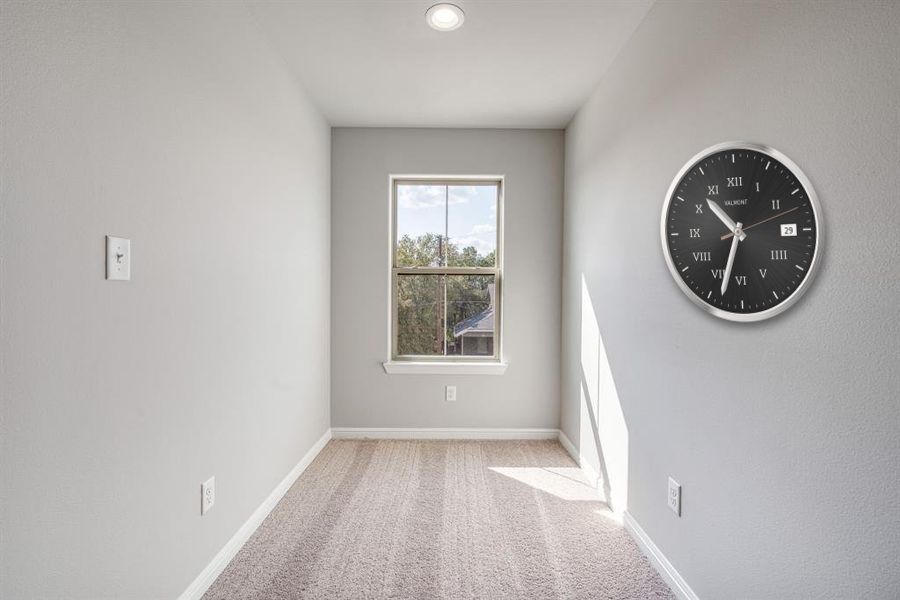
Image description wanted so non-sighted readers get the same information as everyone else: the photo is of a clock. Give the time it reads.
10:33:12
